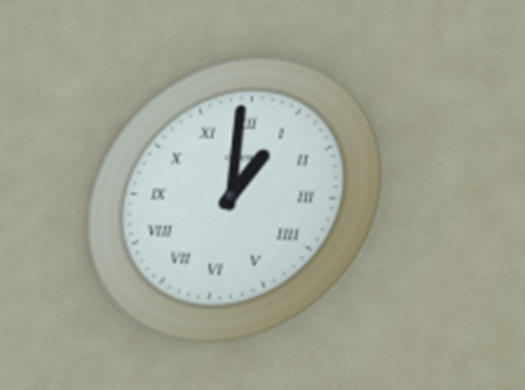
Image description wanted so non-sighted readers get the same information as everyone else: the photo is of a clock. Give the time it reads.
12:59
